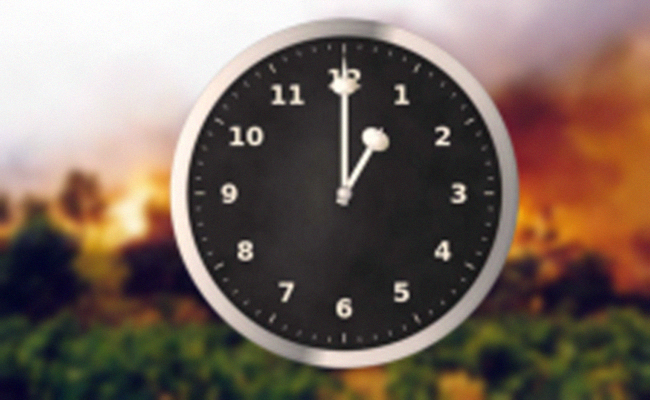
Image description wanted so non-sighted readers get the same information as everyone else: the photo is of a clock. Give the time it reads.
1:00
